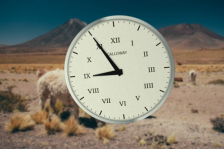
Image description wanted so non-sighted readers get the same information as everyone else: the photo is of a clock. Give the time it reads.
8:55
